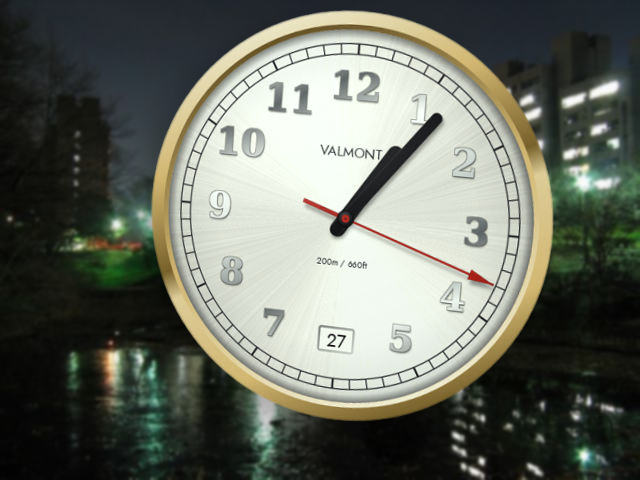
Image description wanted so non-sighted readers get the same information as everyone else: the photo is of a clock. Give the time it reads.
1:06:18
